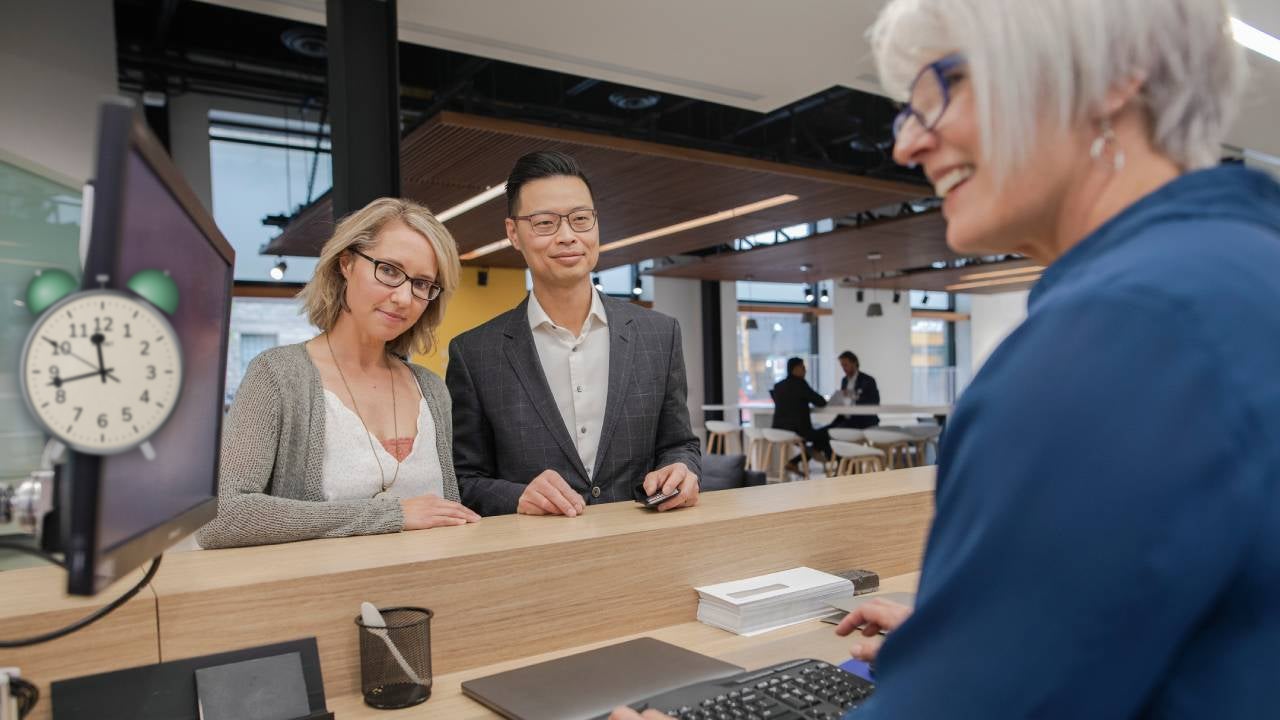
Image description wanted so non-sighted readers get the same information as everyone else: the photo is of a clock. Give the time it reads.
11:42:50
